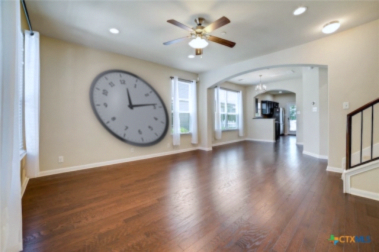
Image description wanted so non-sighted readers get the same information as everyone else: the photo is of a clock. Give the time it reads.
12:14
